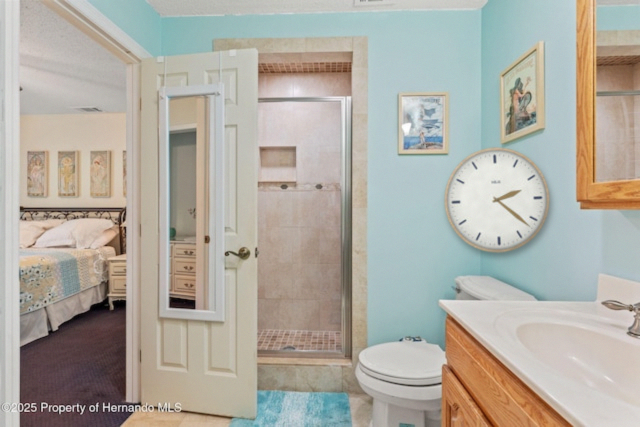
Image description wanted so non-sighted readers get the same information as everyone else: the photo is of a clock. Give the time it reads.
2:22
